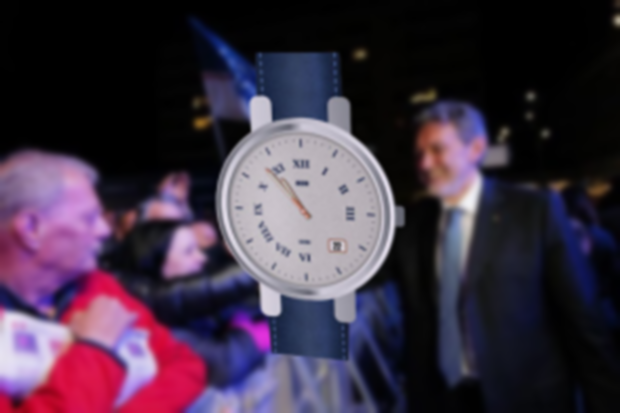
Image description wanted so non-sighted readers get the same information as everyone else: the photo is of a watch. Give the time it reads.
10:53
